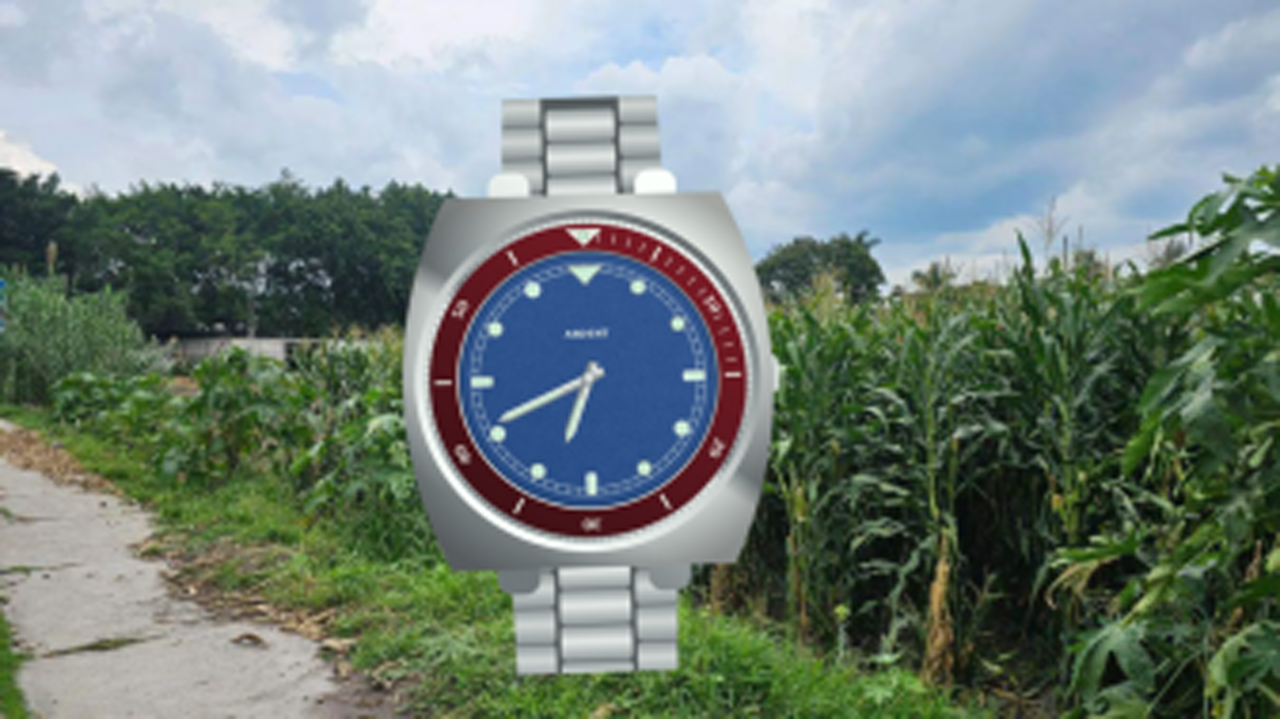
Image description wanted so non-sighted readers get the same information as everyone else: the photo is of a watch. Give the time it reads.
6:41
